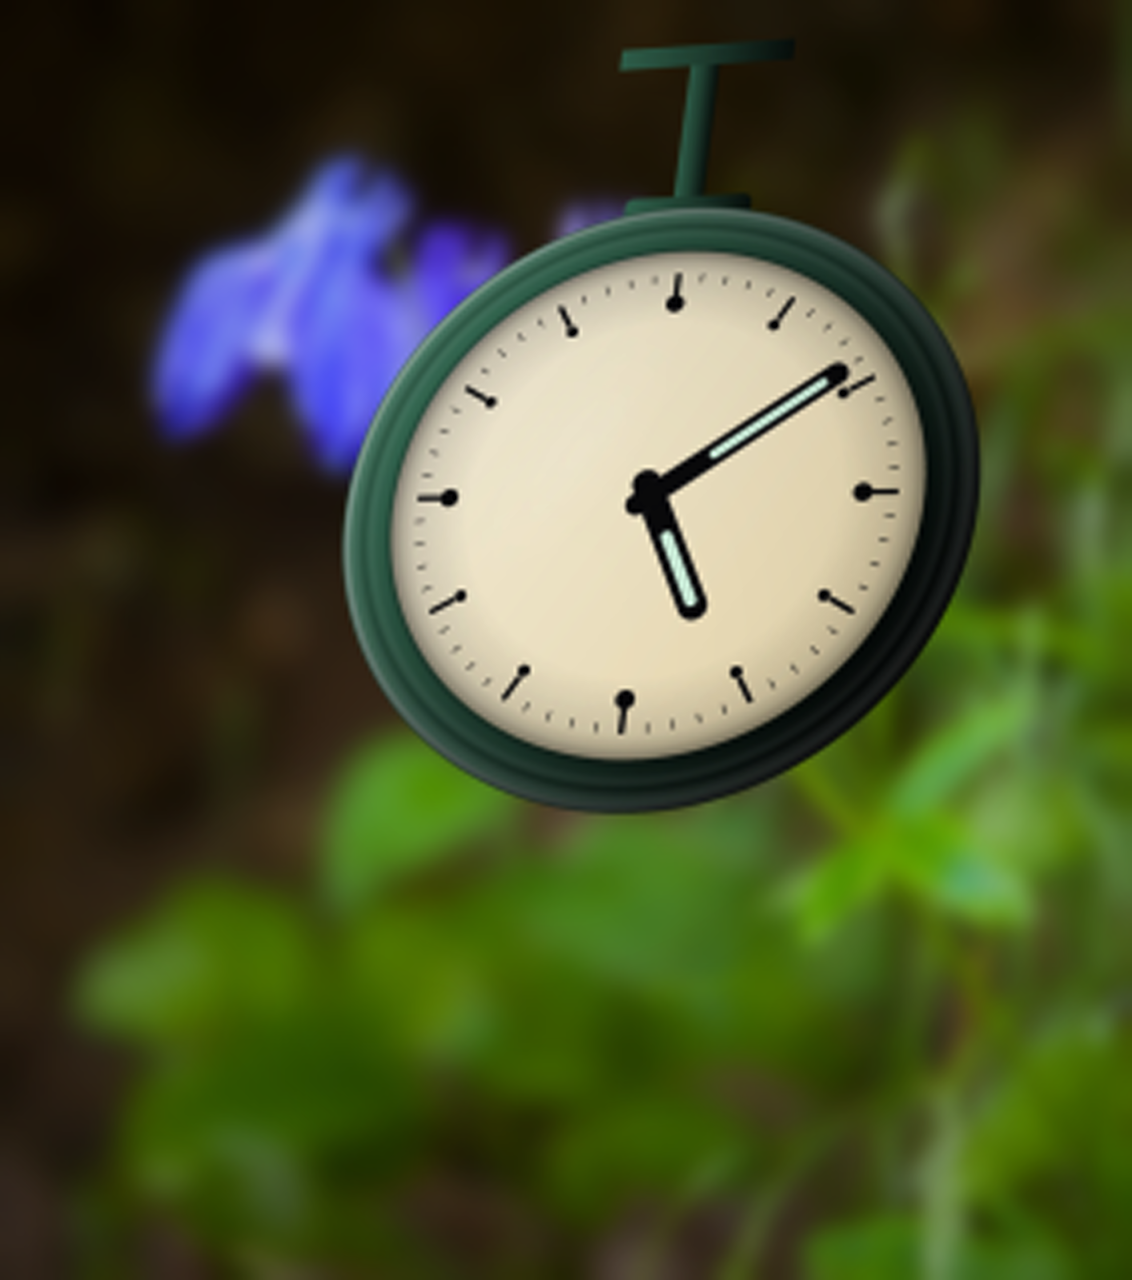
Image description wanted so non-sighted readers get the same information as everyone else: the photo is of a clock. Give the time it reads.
5:09
